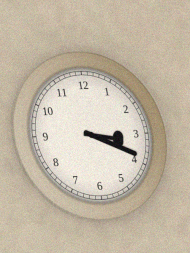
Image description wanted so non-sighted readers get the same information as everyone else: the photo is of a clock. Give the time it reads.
3:19
